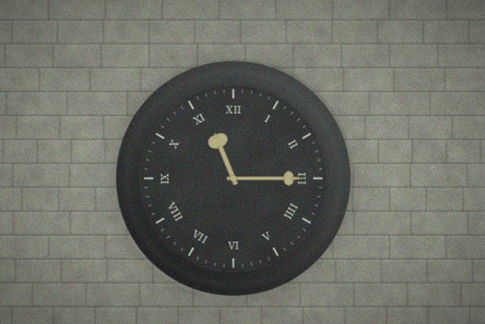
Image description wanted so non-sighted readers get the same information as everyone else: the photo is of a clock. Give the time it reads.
11:15
